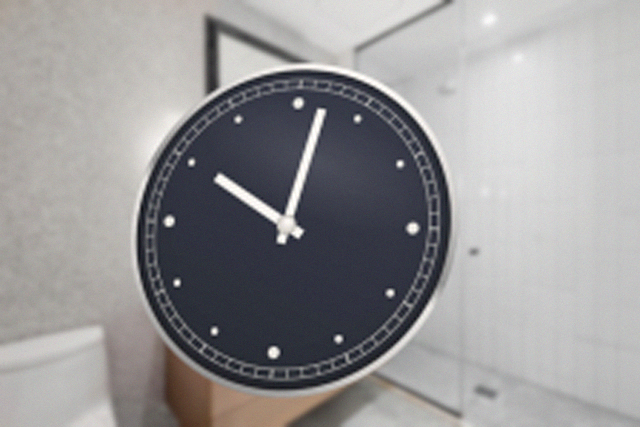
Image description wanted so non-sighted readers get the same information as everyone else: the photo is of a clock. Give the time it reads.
10:02
